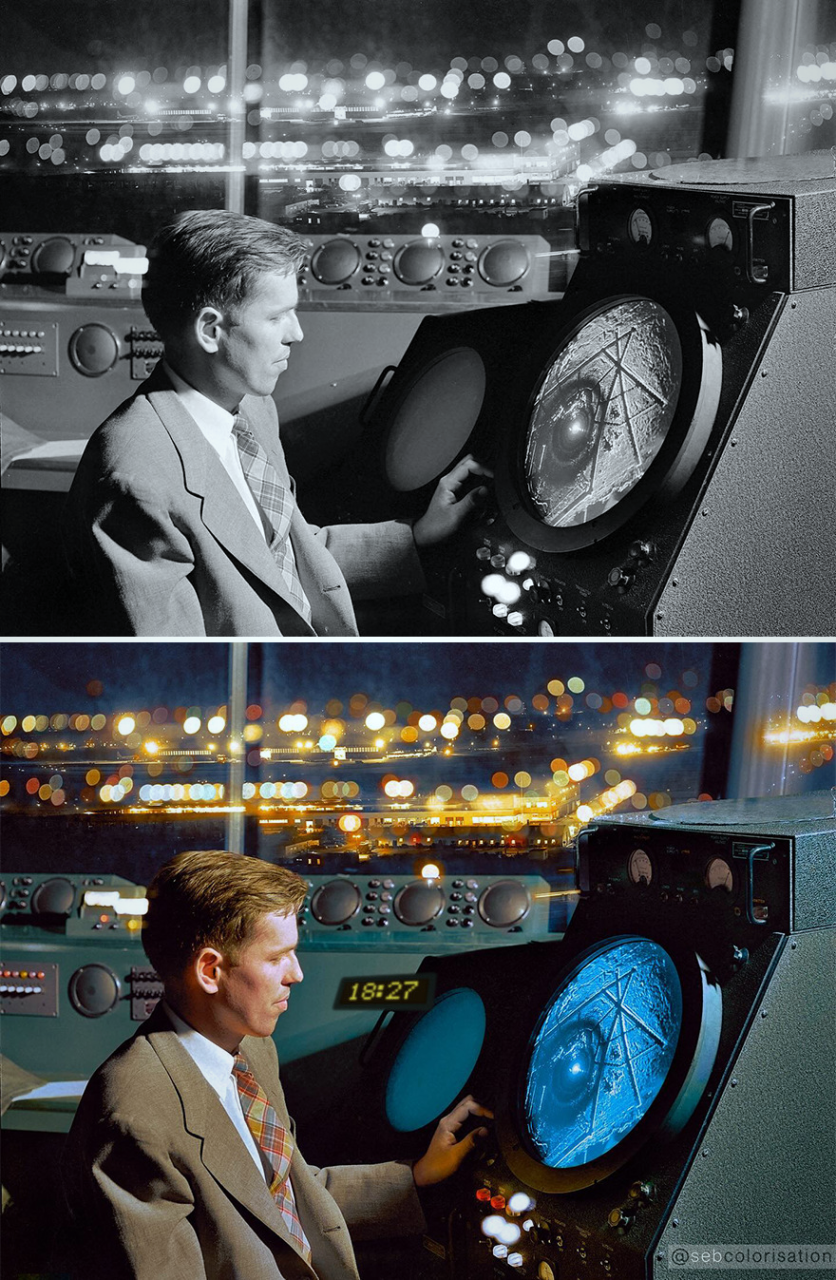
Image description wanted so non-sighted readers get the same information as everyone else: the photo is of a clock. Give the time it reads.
18:27
